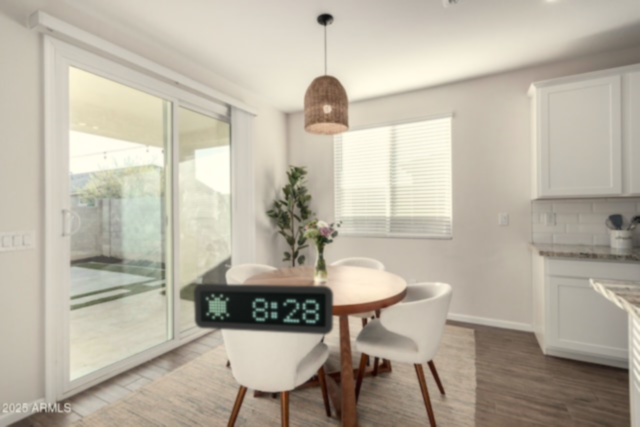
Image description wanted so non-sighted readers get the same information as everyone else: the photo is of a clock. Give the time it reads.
8:28
